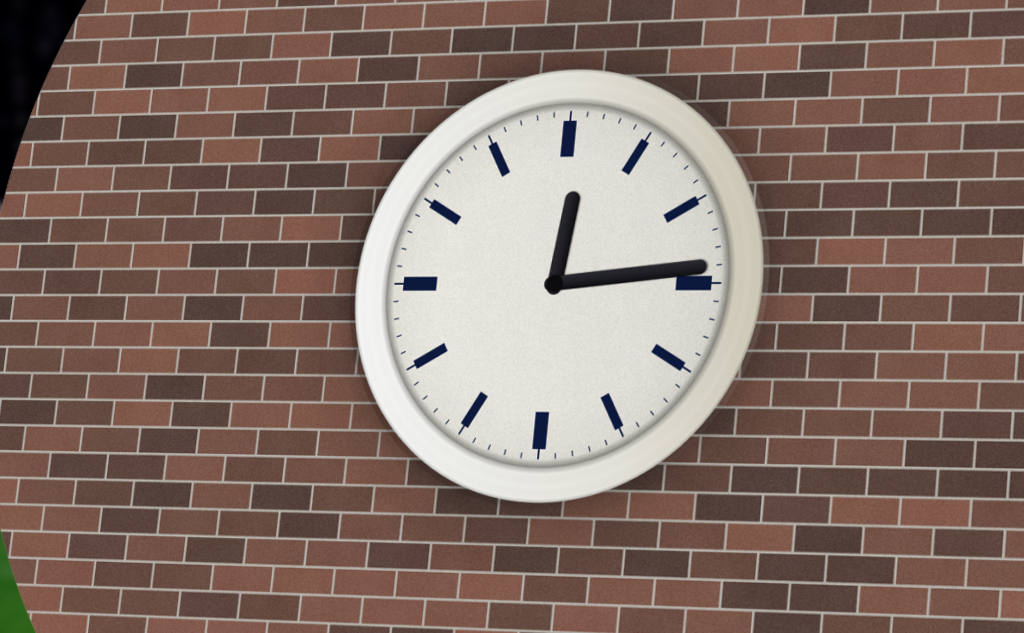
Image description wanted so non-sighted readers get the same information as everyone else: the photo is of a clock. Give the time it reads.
12:14
